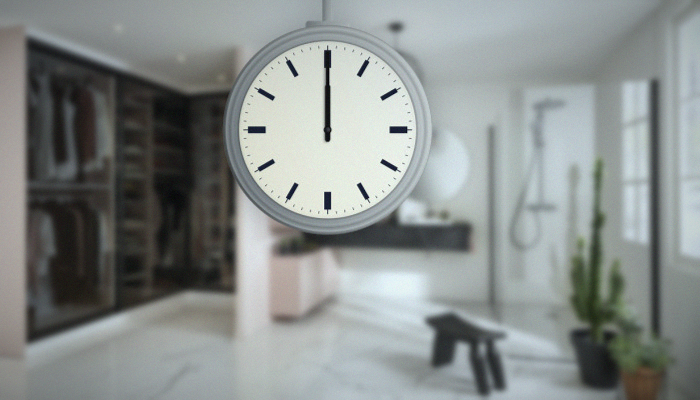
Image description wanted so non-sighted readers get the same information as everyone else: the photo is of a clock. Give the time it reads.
12:00
